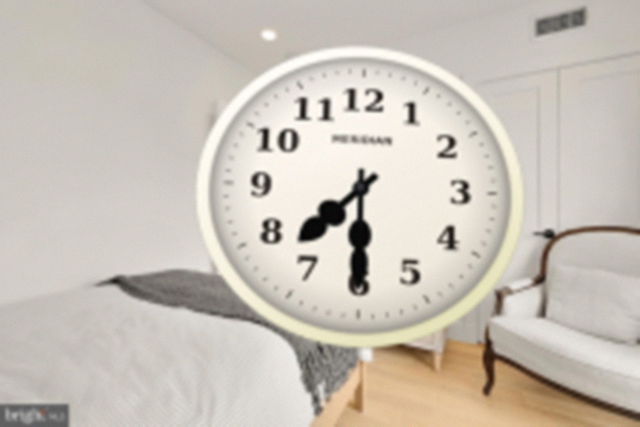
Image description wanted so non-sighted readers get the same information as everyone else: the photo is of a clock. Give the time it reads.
7:30
